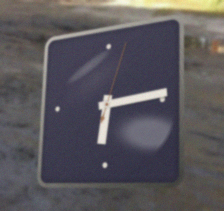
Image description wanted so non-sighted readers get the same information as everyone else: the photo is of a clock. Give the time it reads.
6:14:03
